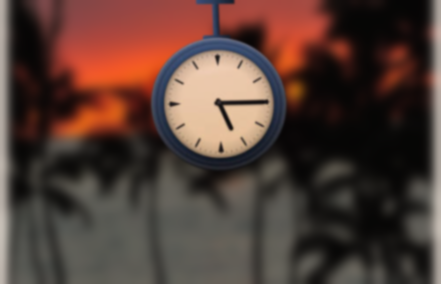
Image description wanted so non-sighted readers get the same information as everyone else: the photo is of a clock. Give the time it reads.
5:15
